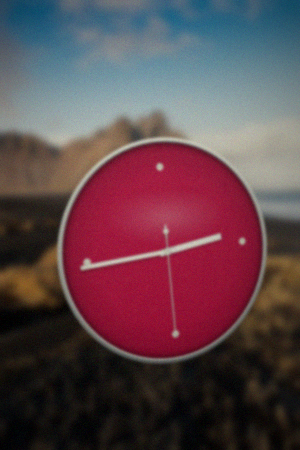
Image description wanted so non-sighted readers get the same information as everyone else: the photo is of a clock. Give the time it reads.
2:44:30
